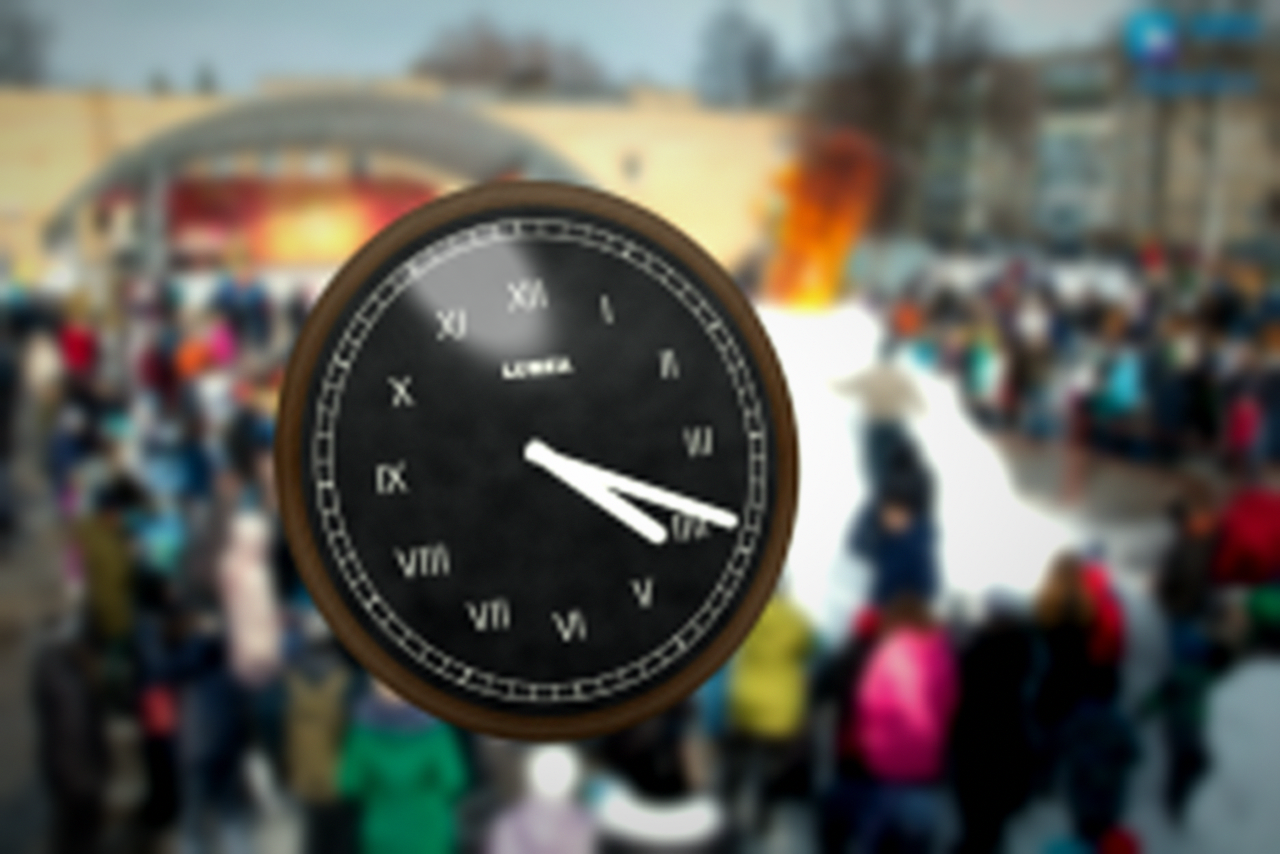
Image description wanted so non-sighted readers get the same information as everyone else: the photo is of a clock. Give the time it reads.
4:19
